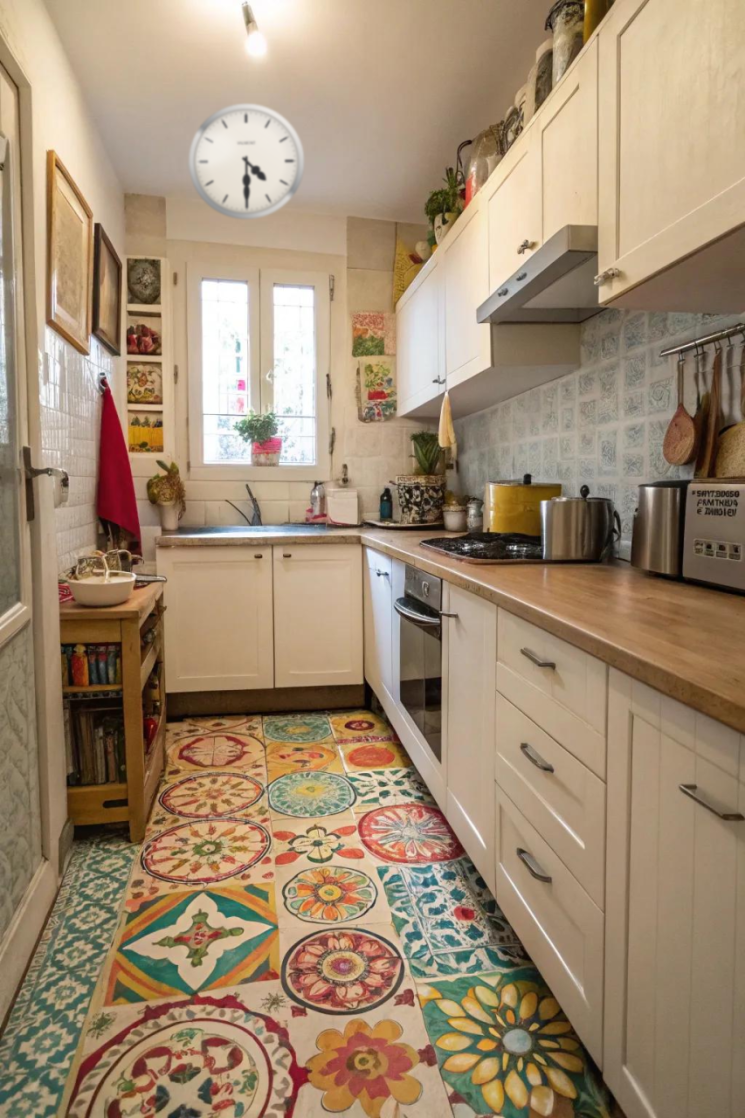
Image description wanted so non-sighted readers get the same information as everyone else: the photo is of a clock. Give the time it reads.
4:30
